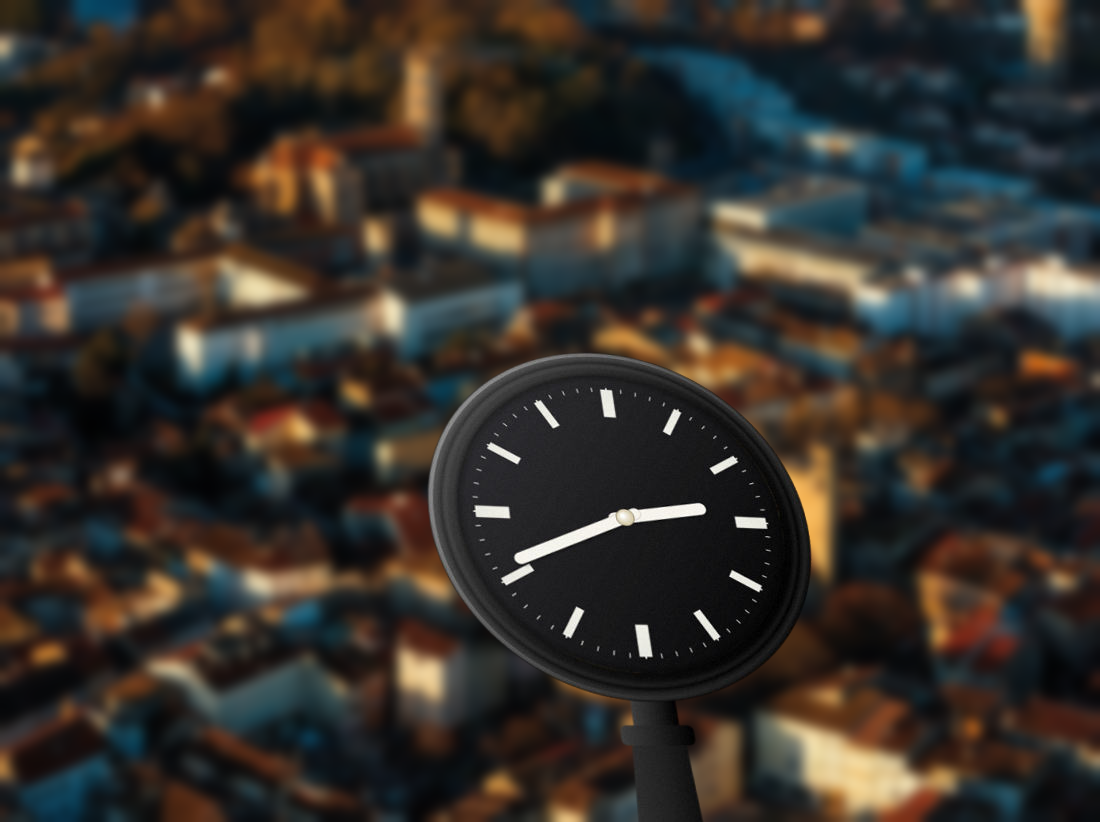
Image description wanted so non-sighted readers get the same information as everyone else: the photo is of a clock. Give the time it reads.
2:41
